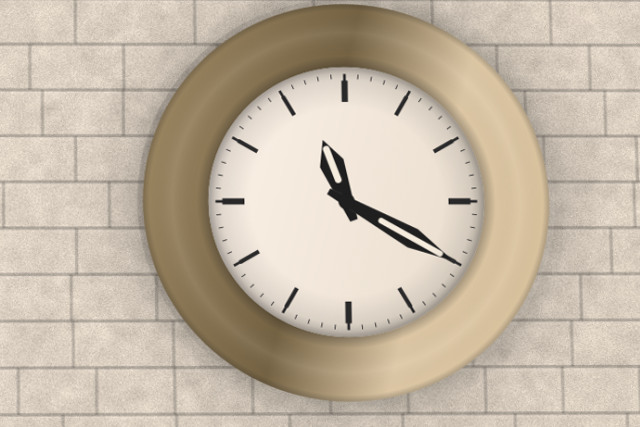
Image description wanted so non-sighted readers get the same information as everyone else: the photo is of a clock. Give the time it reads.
11:20
